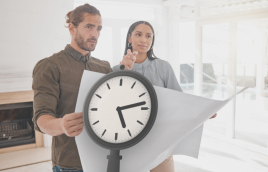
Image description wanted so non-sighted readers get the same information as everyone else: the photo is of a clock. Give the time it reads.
5:13
